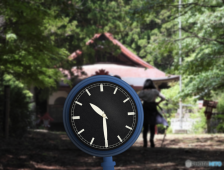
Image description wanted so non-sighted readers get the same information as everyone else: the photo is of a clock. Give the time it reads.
10:30
